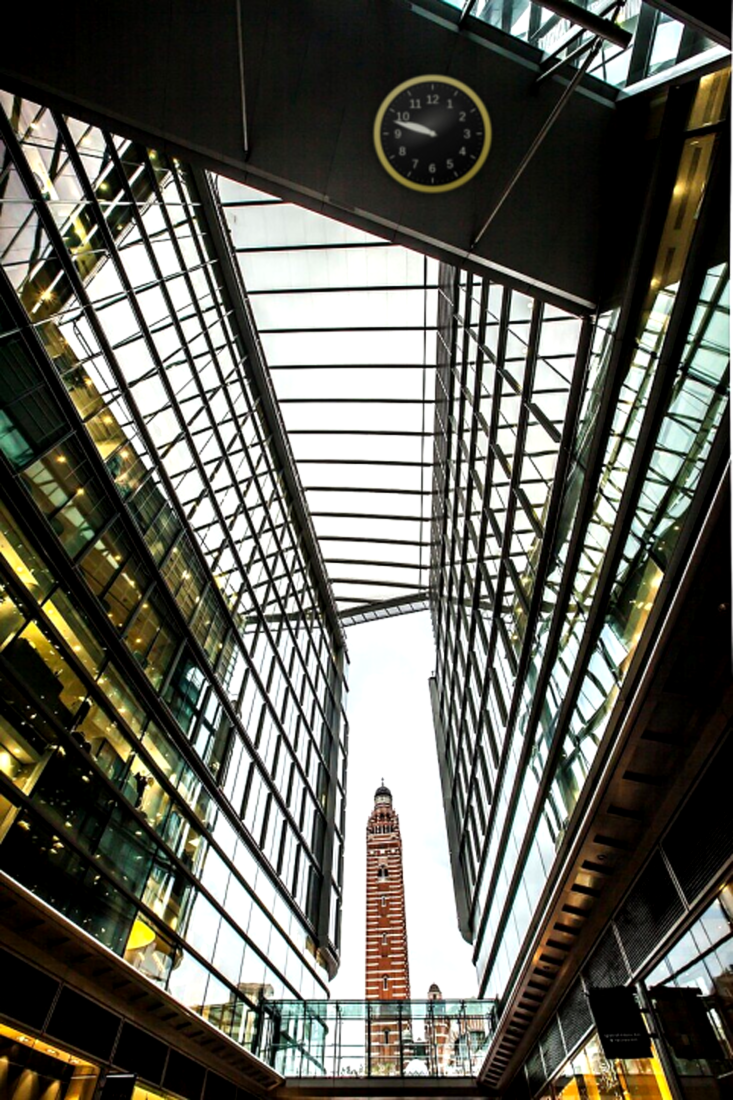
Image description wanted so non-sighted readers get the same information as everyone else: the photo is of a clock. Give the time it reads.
9:48
